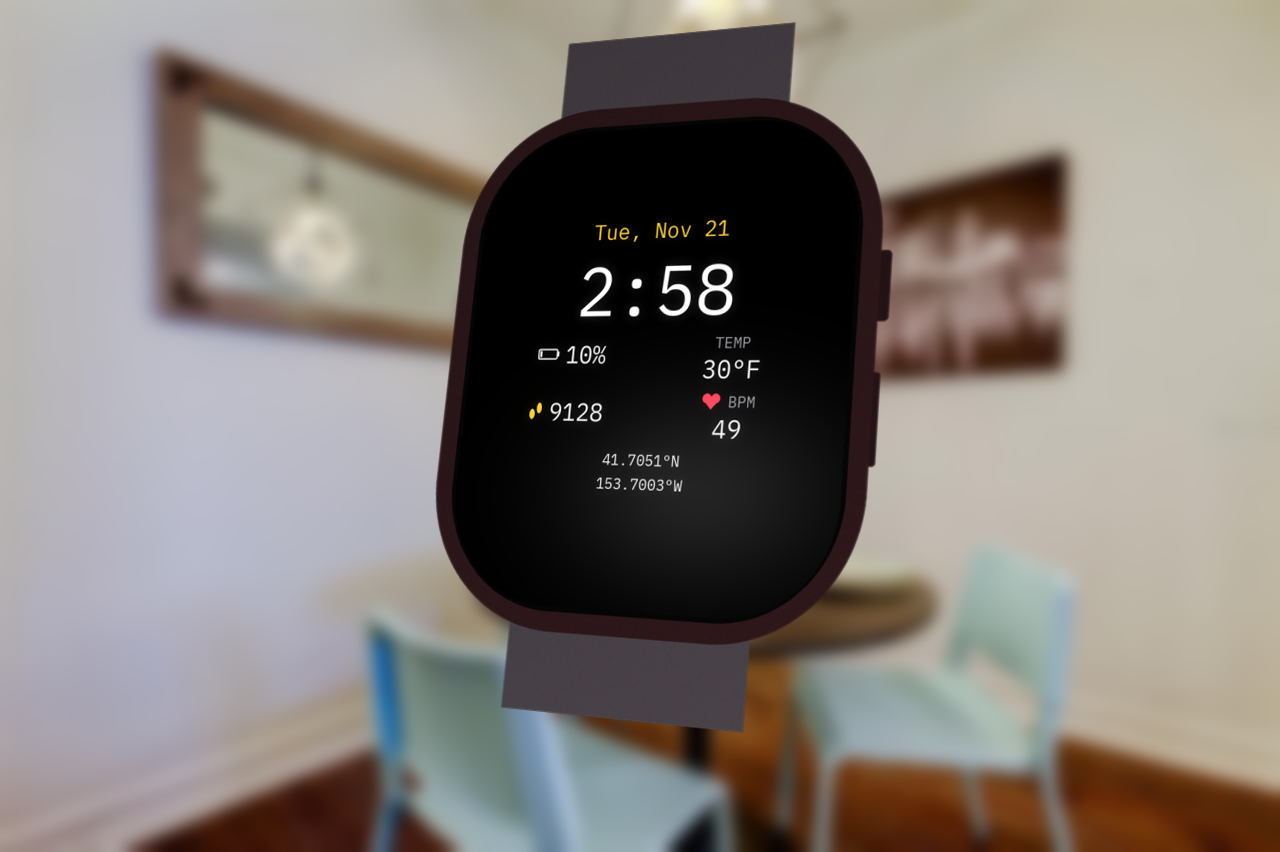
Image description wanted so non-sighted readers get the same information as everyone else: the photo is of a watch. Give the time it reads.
2:58
